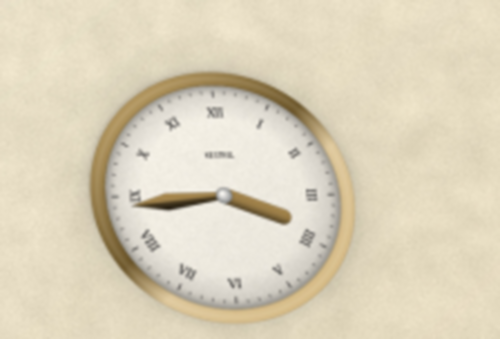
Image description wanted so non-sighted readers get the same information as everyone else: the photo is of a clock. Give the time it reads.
3:44
